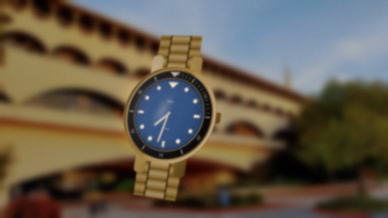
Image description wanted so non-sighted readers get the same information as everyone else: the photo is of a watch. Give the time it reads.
7:32
